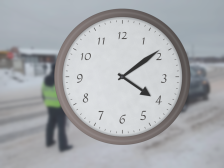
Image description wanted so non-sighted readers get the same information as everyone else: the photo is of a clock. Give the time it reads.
4:09
